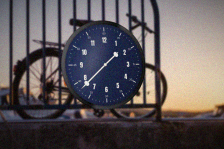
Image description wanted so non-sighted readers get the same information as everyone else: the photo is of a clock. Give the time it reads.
1:38
